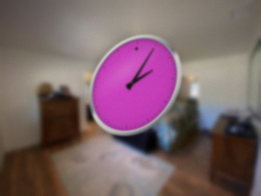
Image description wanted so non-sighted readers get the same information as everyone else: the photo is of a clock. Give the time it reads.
2:05
